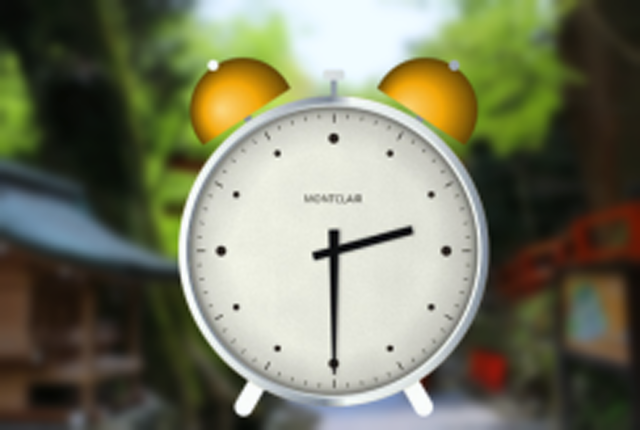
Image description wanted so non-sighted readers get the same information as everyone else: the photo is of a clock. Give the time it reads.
2:30
